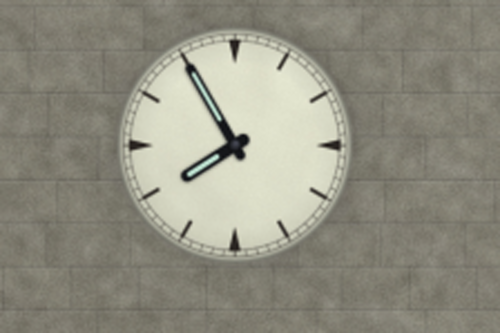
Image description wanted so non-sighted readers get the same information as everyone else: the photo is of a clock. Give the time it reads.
7:55
